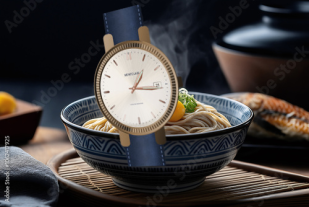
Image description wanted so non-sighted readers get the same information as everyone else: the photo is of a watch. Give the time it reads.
1:16
